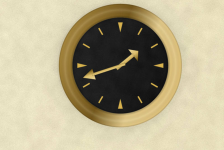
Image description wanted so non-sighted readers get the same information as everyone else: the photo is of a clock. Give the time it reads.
1:42
